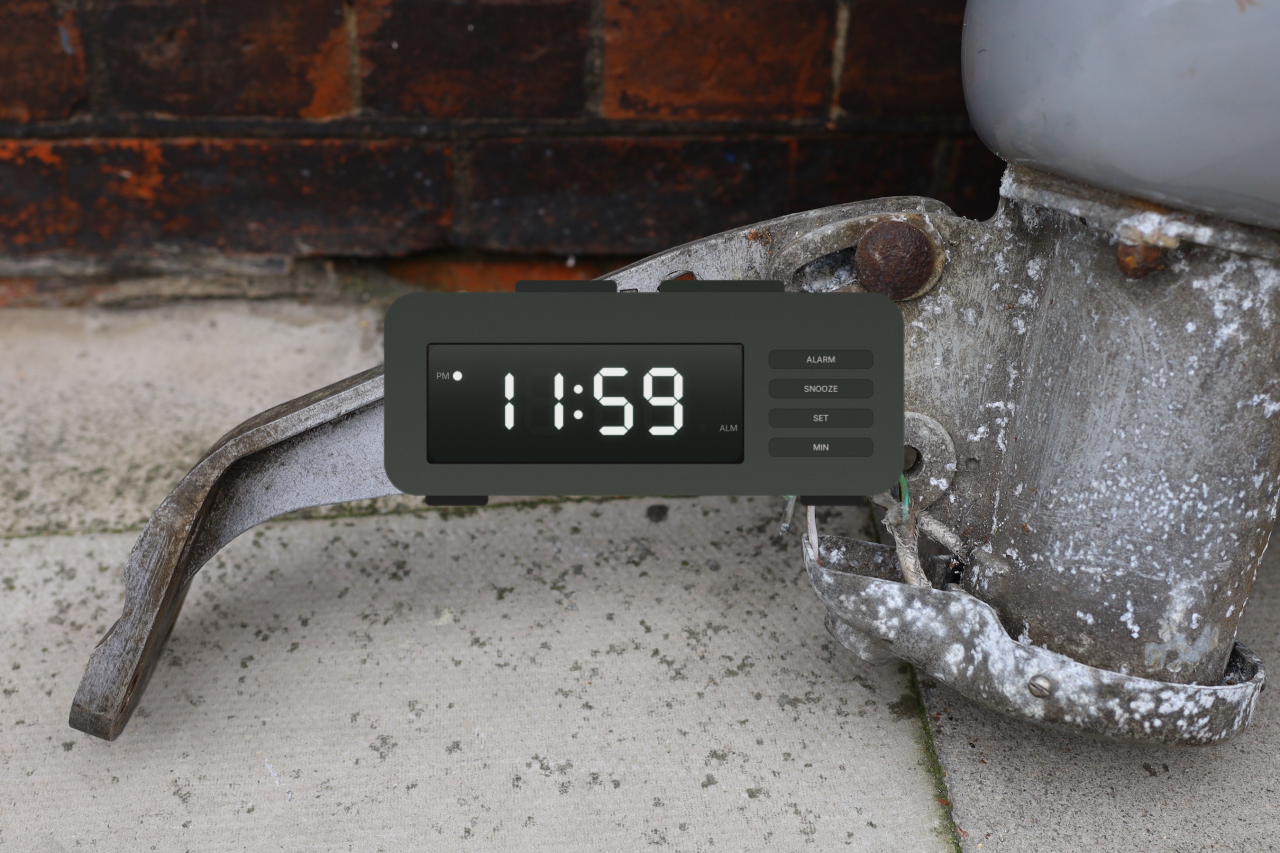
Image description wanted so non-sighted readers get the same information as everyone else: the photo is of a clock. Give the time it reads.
11:59
